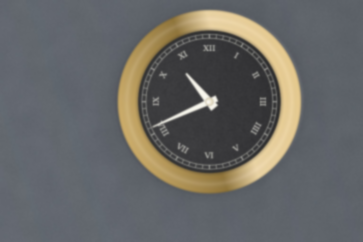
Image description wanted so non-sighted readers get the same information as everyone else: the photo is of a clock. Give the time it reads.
10:41
